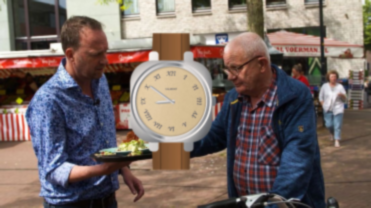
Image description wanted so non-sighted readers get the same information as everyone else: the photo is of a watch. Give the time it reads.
8:51
